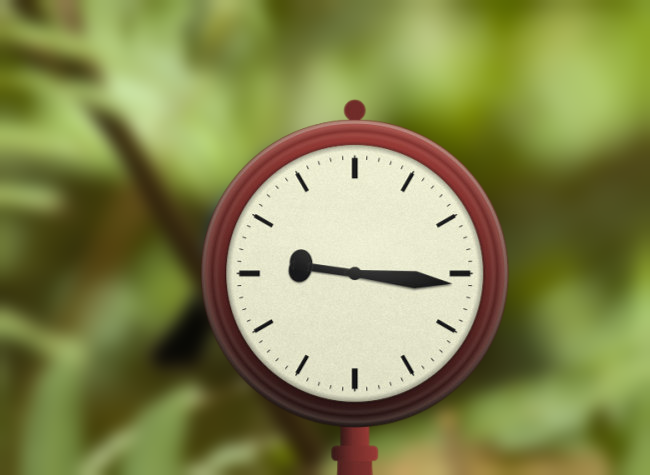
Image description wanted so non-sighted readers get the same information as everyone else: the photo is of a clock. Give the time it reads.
9:16
